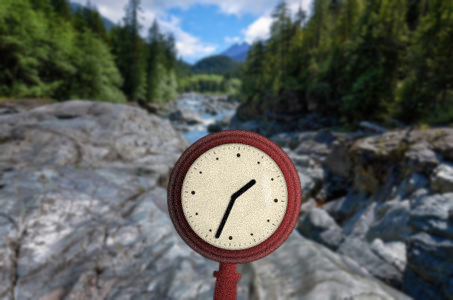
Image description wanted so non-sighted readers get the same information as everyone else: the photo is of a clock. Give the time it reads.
1:33
